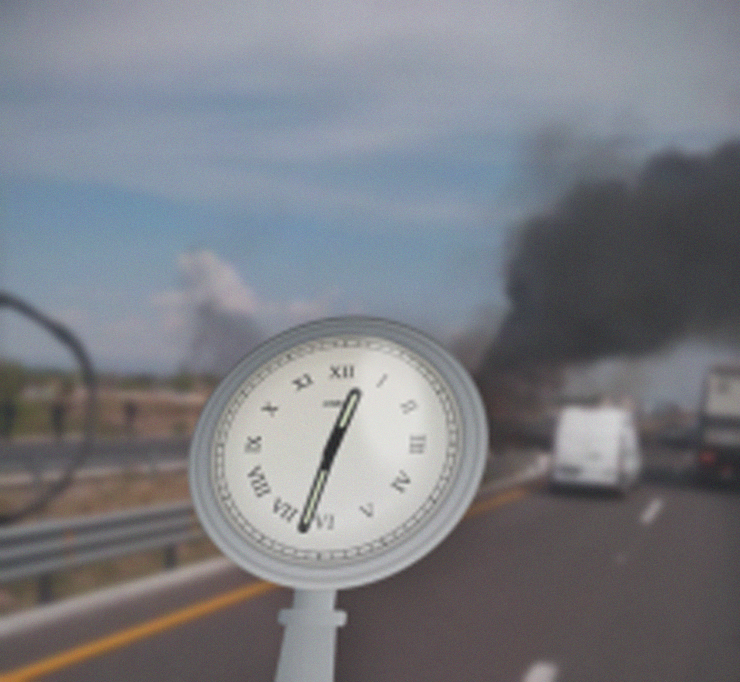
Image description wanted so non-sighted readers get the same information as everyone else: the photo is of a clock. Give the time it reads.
12:32
